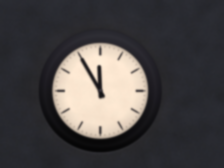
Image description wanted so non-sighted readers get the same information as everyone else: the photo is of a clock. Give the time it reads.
11:55
